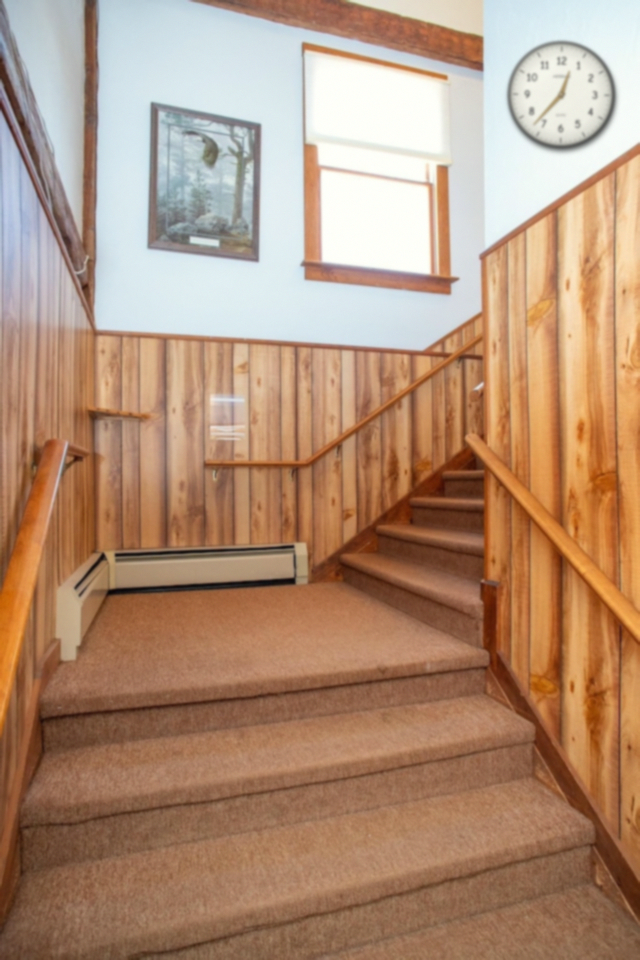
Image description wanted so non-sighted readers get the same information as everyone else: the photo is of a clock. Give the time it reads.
12:37
